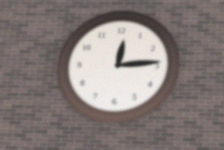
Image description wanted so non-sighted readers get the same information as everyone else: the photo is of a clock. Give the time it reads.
12:14
